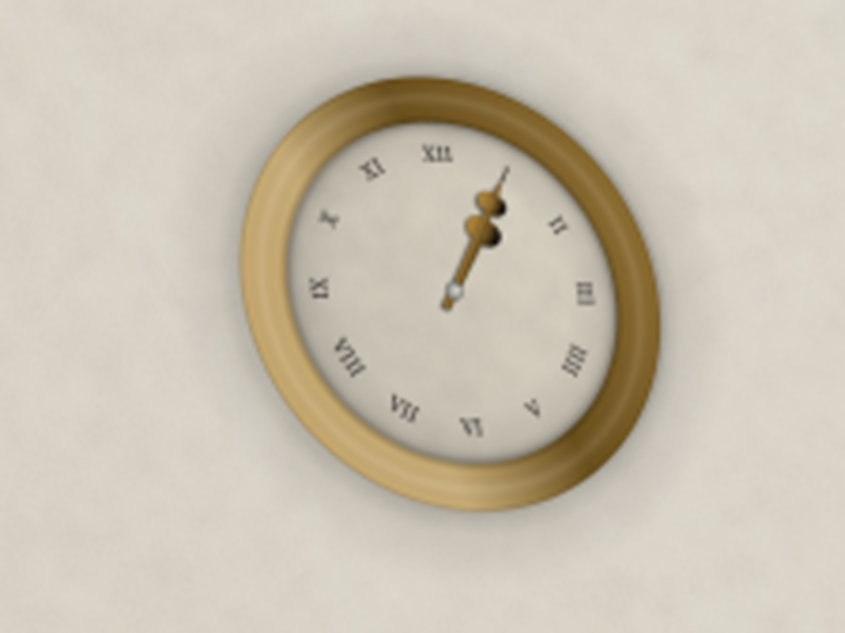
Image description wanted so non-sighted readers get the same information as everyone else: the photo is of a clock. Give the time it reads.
1:05
